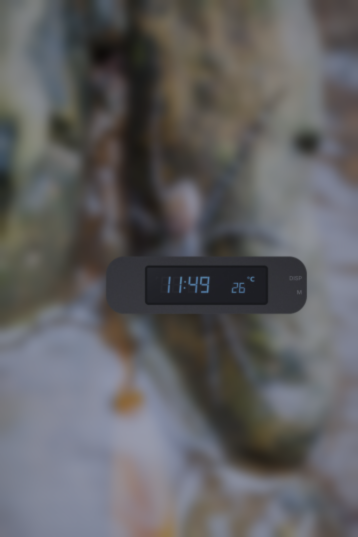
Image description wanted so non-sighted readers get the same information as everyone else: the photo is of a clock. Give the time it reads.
11:49
